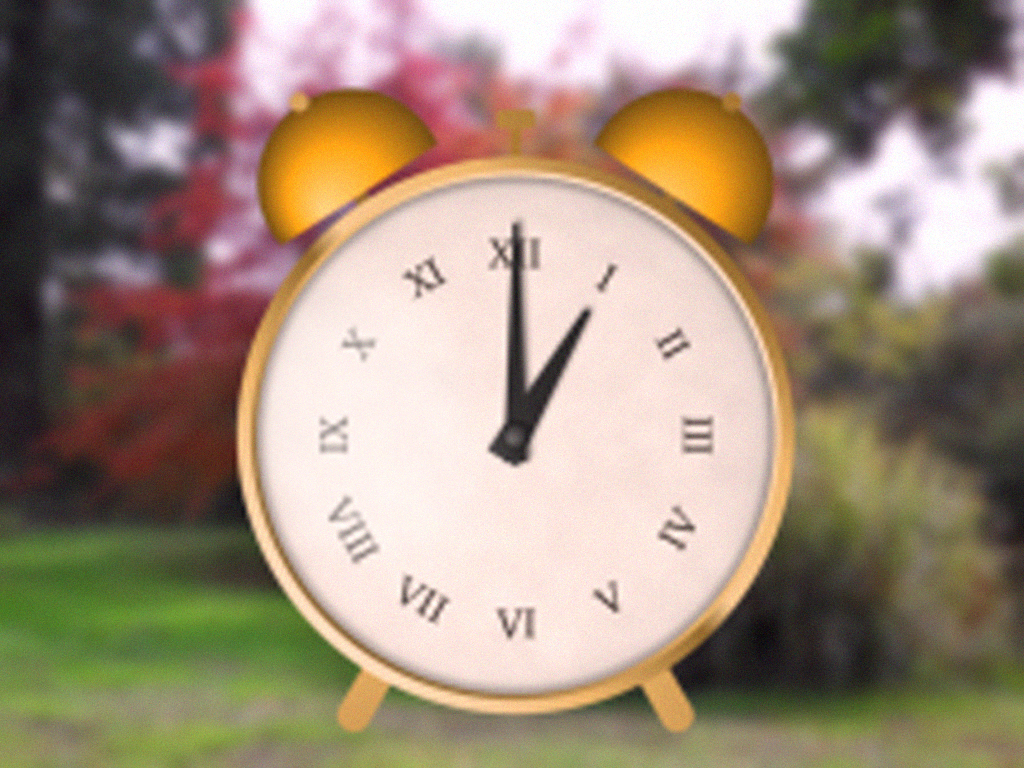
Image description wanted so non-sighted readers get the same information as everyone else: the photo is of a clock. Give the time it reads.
1:00
